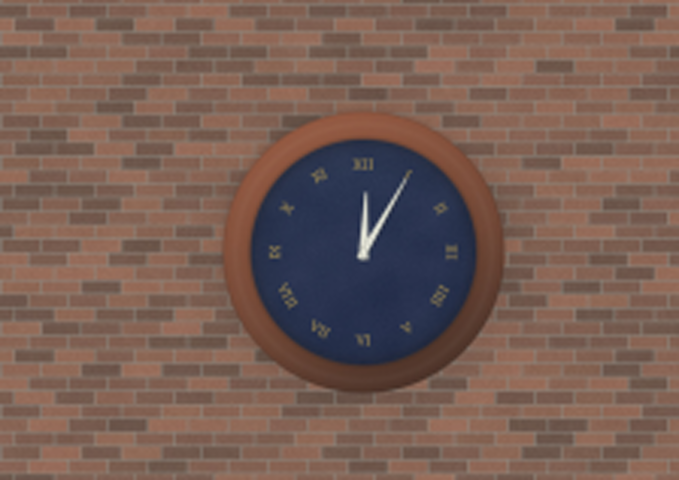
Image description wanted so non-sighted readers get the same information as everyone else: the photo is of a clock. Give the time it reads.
12:05
